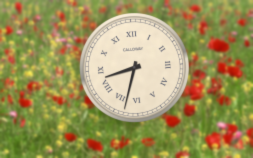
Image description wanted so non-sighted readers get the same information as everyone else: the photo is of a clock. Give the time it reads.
8:33
